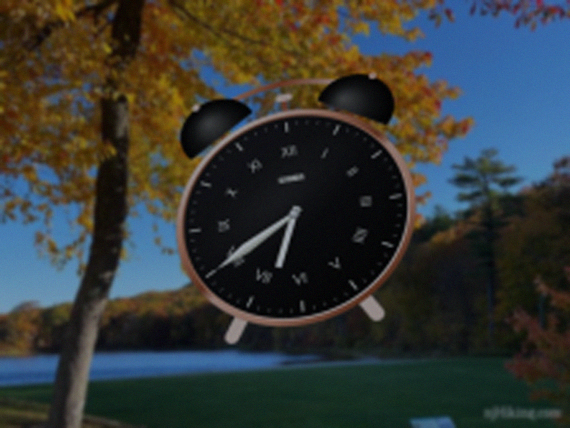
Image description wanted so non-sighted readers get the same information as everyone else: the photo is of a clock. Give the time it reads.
6:40
